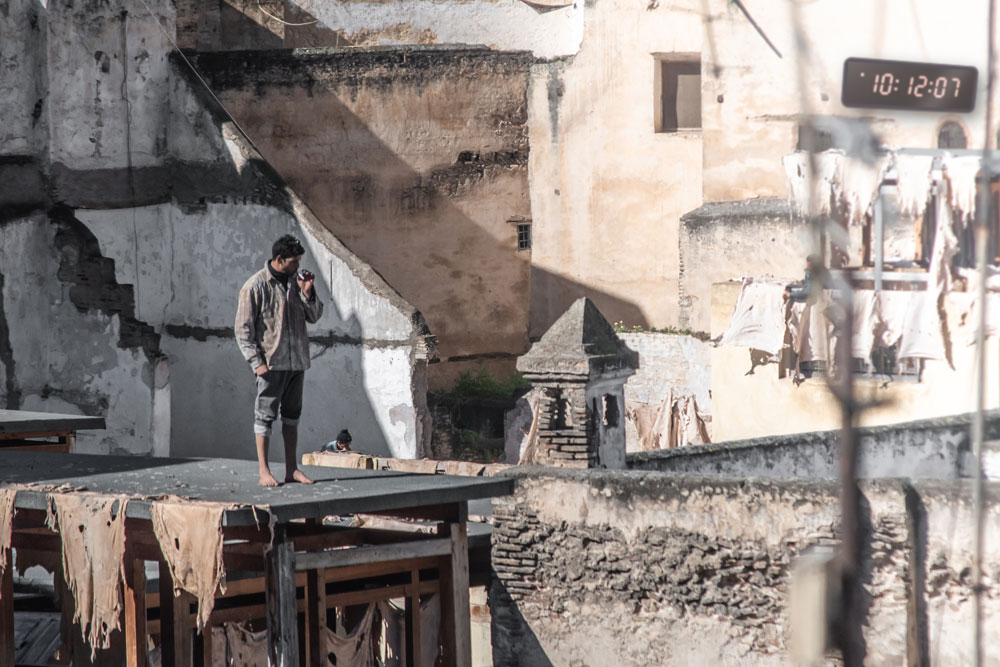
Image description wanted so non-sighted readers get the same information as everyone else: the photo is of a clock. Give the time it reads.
10:12:07
